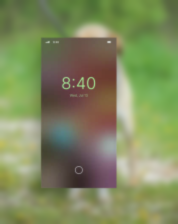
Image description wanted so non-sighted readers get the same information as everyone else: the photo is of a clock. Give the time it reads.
8:40
